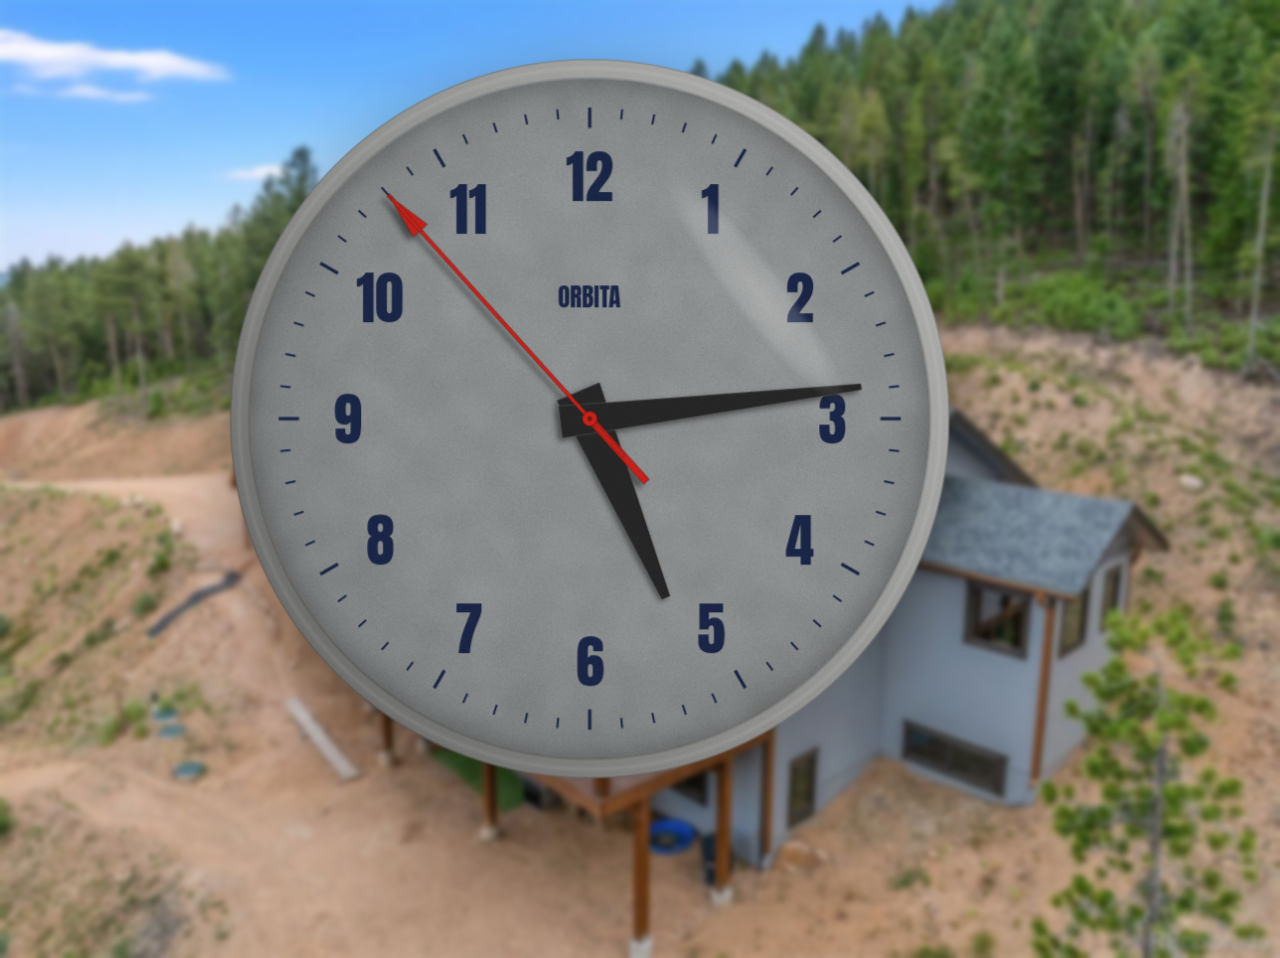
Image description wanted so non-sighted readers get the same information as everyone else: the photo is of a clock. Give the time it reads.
5:13:53
